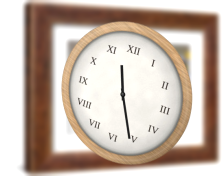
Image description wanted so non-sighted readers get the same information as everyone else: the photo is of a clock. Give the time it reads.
11:26
